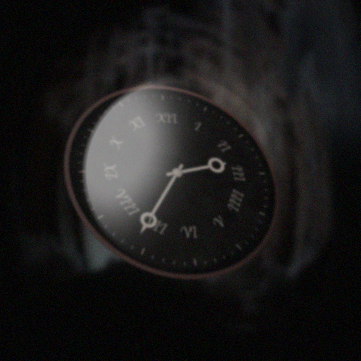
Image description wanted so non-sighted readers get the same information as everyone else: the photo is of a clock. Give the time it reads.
2:36
